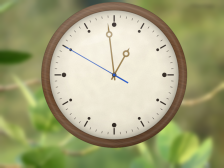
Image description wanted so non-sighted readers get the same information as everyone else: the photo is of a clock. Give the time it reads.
12:58:50
